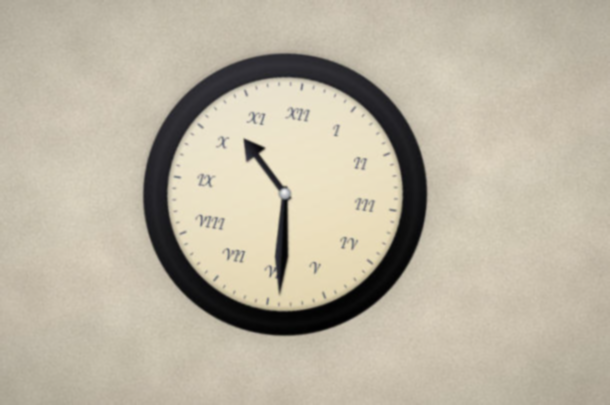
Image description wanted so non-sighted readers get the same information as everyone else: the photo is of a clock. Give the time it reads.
10:29
